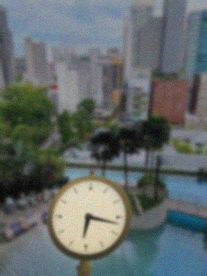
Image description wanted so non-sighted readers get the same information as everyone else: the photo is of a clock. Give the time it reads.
6:17
